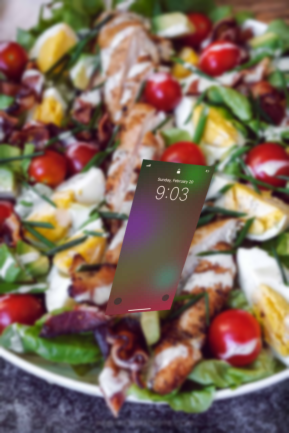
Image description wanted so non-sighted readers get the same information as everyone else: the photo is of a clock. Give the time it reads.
9:03
